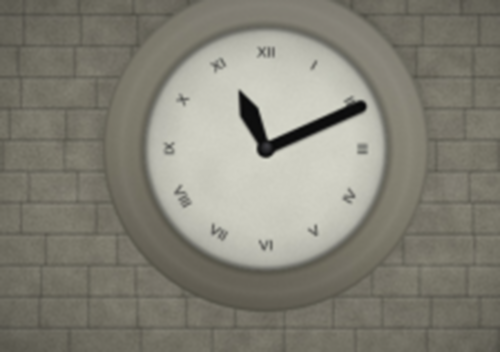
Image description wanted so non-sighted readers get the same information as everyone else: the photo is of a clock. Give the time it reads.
11:11
